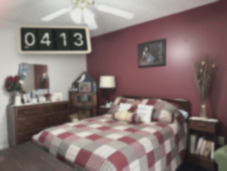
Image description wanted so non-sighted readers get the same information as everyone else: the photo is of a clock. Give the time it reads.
4:13
